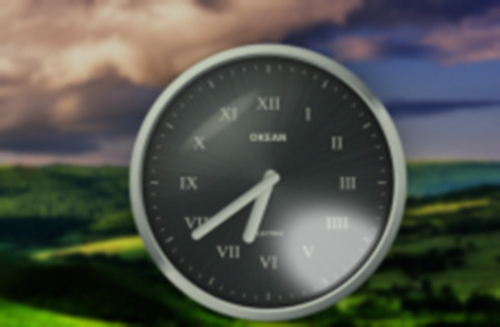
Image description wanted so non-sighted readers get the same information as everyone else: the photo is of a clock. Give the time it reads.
6:39
